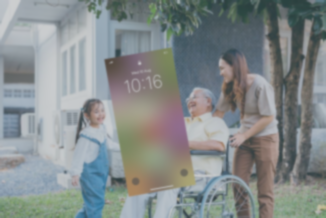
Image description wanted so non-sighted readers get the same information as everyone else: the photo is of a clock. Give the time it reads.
10:16
